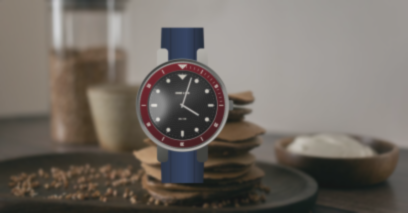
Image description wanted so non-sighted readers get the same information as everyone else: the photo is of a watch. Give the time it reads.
4:03
